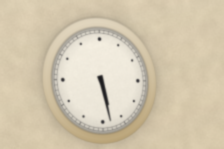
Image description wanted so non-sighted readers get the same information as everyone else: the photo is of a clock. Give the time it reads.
5:28
